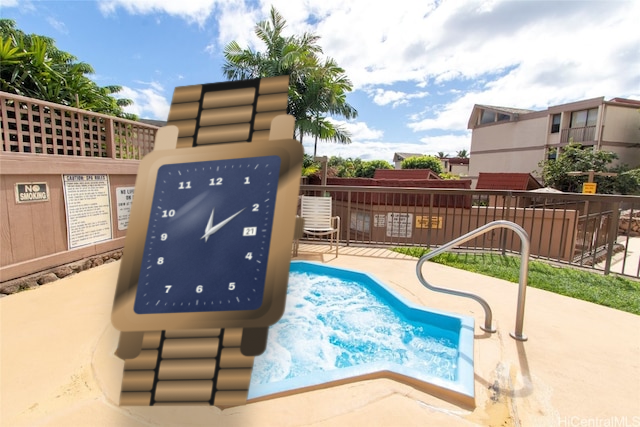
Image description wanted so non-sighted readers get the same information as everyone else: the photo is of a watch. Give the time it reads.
12:09
